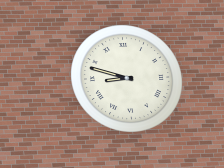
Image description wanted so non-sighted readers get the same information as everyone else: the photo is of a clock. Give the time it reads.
8:48
